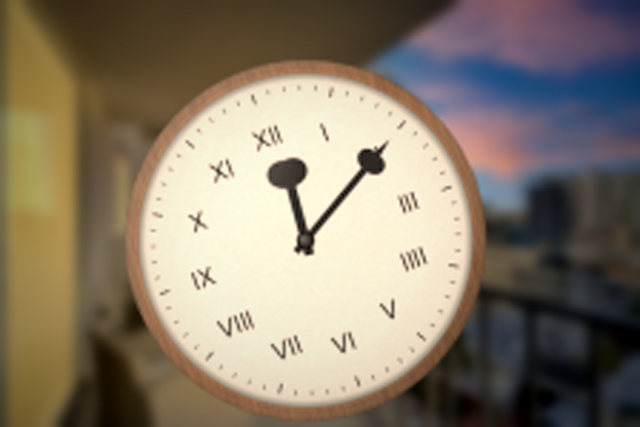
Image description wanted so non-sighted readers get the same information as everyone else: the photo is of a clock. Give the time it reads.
12:10
